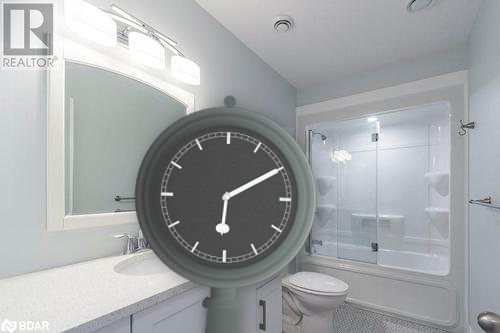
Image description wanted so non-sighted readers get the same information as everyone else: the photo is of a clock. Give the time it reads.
6:10
